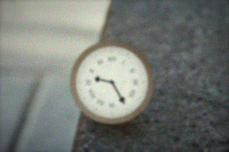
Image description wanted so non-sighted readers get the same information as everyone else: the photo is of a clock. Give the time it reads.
9:25
